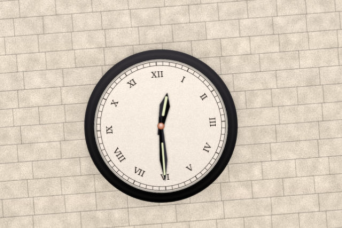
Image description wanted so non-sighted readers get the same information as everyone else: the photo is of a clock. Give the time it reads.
12:30
